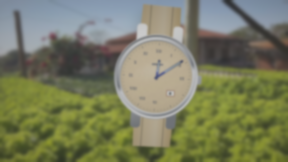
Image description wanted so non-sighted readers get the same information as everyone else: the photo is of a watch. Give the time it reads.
12:09
